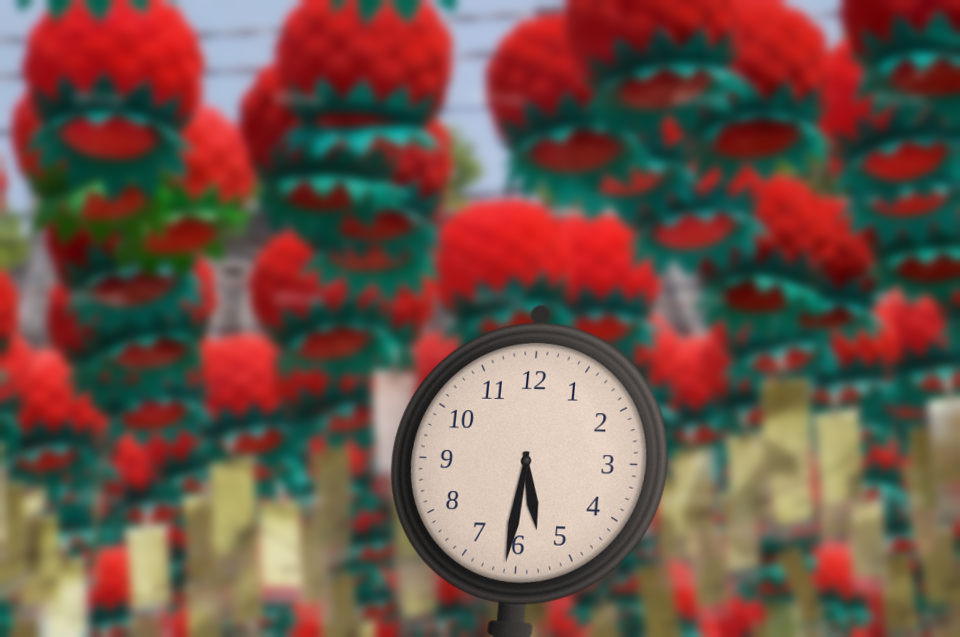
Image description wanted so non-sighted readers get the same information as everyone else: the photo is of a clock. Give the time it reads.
5:31
